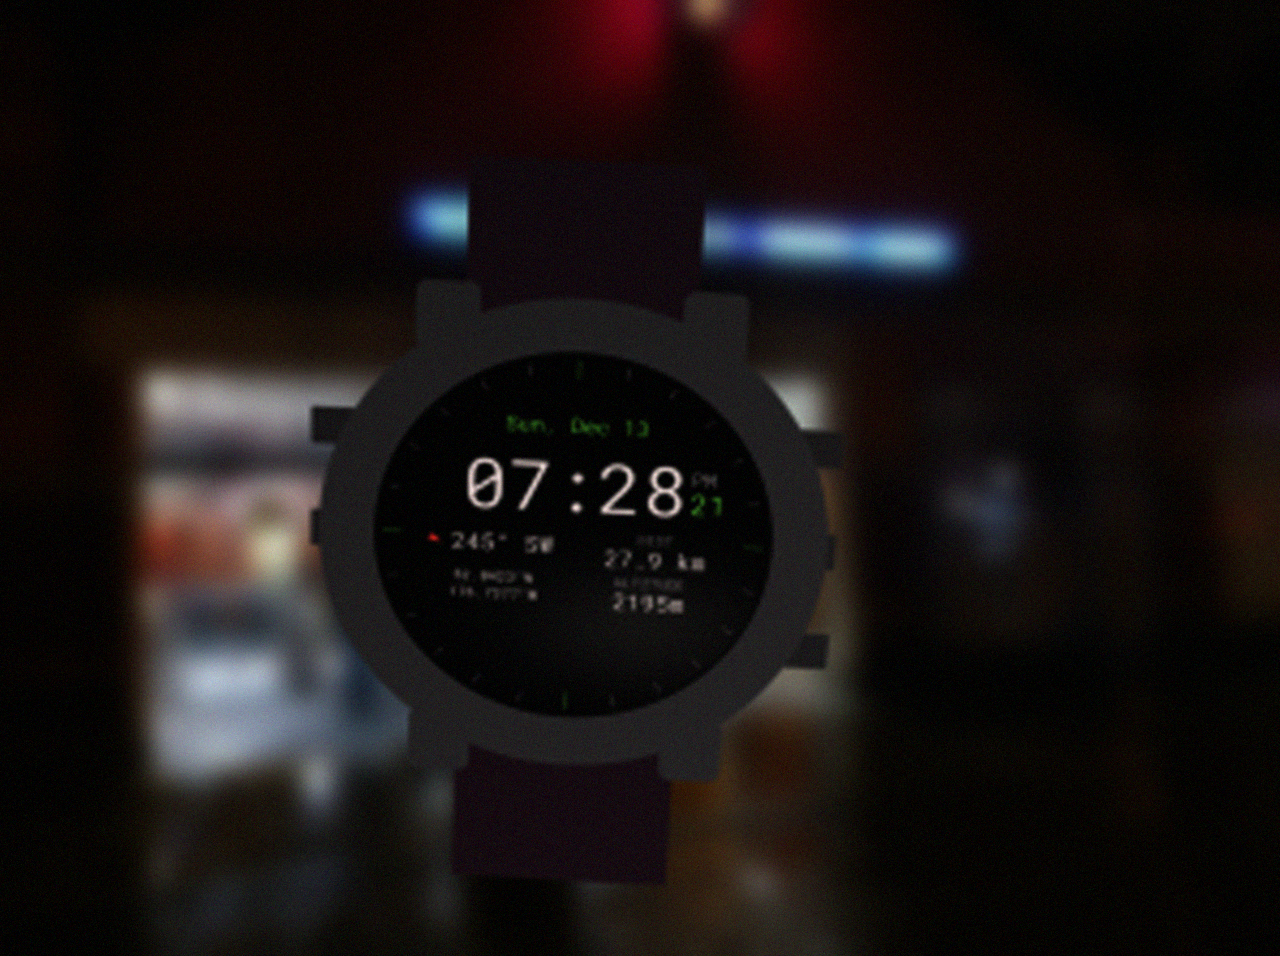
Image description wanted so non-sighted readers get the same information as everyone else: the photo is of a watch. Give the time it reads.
7:28
